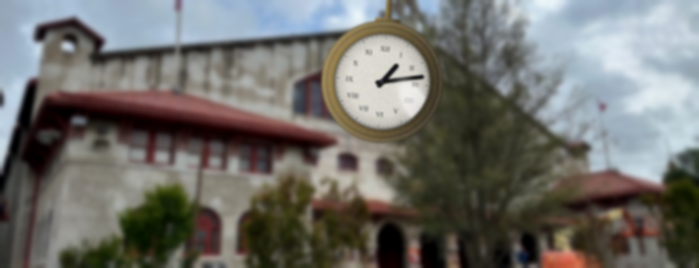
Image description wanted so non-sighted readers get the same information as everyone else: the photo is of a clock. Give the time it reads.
1:13
